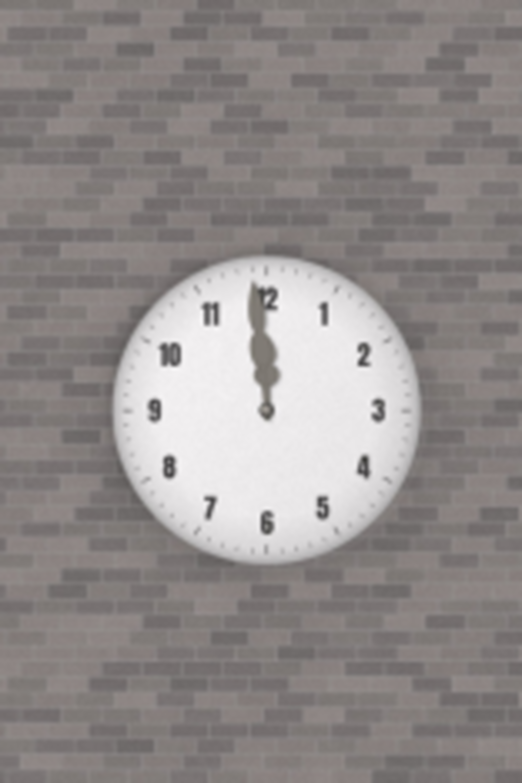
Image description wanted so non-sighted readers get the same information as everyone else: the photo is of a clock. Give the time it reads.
11:59
